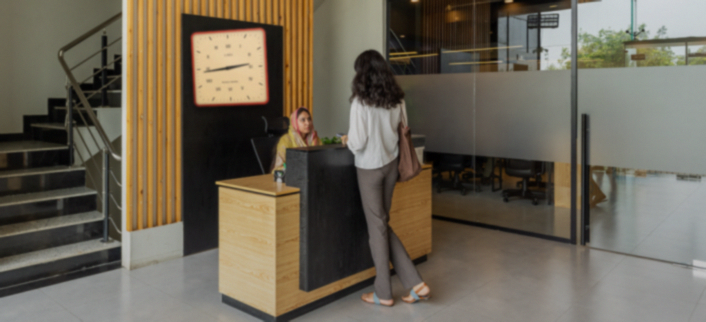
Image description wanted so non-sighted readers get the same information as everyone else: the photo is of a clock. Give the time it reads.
2:44
